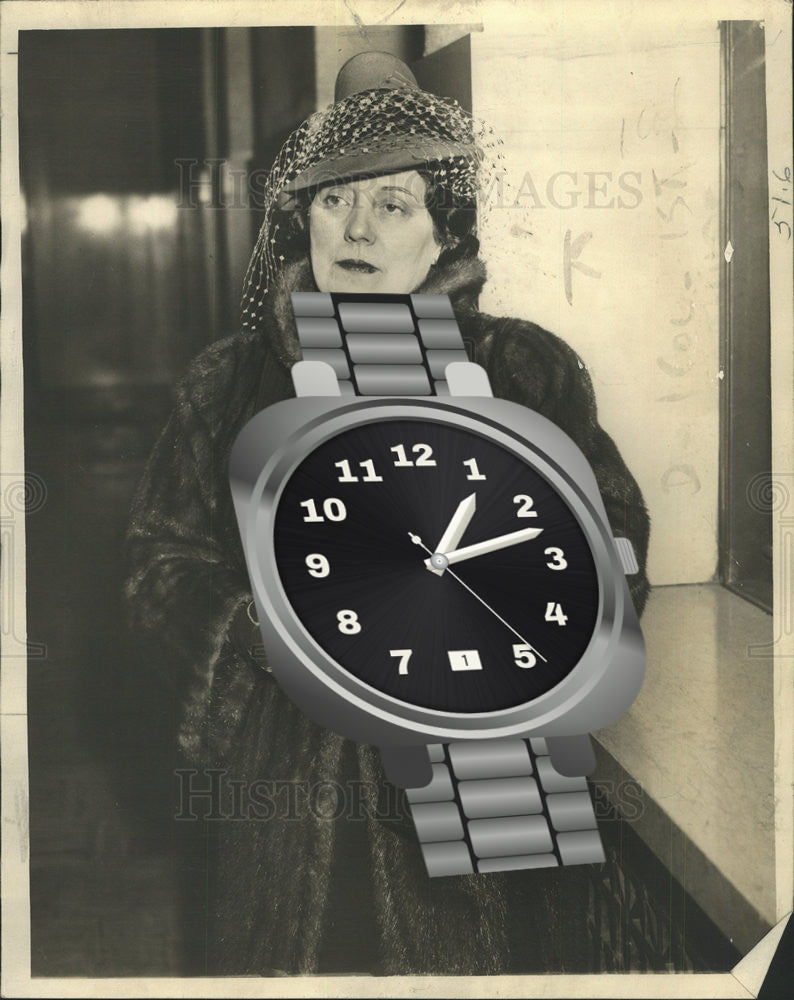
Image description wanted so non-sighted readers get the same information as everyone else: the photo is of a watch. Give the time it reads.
1:12:24
